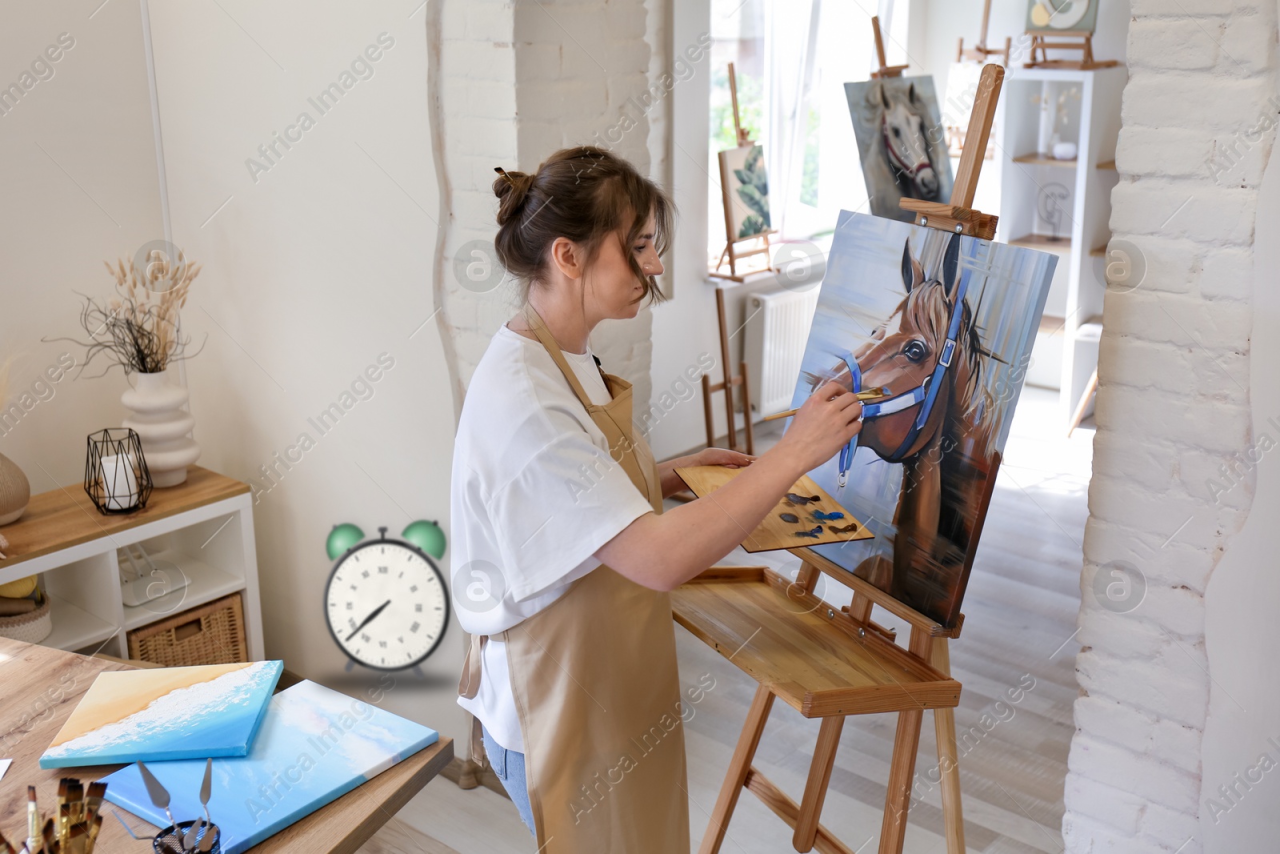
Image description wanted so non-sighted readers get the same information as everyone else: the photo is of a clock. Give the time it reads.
7:38
